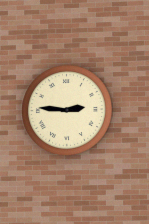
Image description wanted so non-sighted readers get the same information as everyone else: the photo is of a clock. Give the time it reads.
2:46
